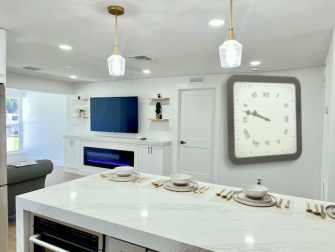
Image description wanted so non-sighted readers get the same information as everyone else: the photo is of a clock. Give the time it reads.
9:48
